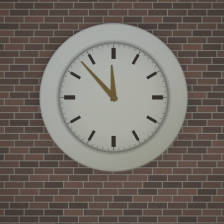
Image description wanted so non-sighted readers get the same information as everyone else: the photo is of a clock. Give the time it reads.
11:53
